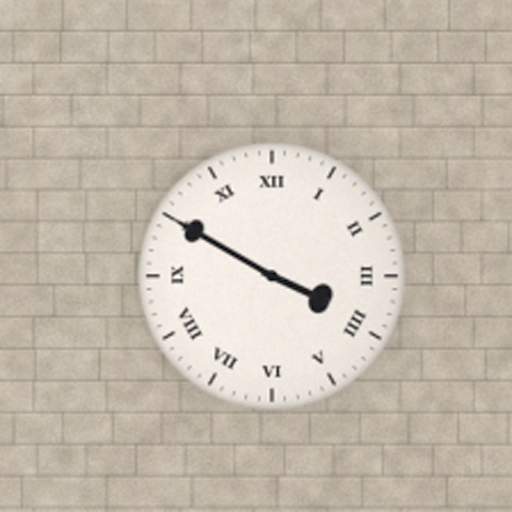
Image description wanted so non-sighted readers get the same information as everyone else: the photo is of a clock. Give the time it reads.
3:50
